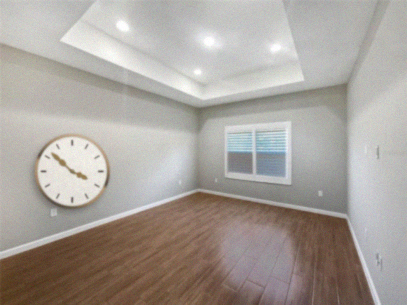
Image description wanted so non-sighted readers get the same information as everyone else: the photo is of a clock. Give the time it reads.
3:52
